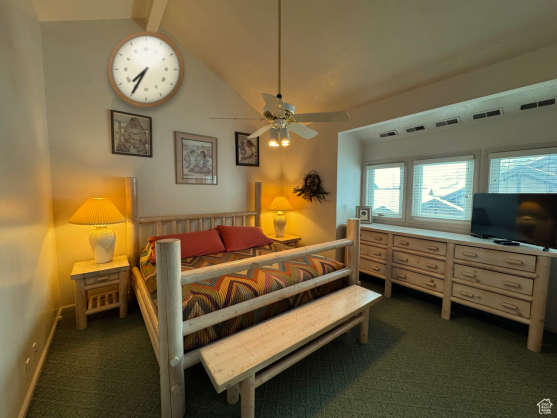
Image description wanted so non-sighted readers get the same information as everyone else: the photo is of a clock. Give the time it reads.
7:35
